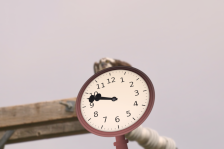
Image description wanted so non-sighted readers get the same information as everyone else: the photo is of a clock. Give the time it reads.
9:48
